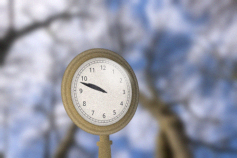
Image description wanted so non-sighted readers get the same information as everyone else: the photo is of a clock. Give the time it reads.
9:48
